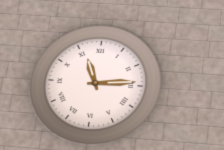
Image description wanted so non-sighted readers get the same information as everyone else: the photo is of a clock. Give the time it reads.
11:14
